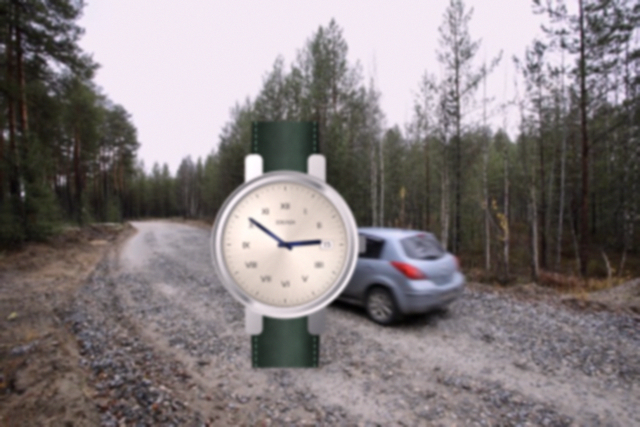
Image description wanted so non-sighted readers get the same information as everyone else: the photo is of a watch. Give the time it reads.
2:51
